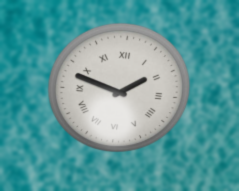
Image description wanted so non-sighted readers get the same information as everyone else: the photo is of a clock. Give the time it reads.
1:48
